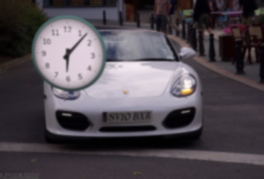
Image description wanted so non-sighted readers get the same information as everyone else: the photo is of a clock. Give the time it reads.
6:07
